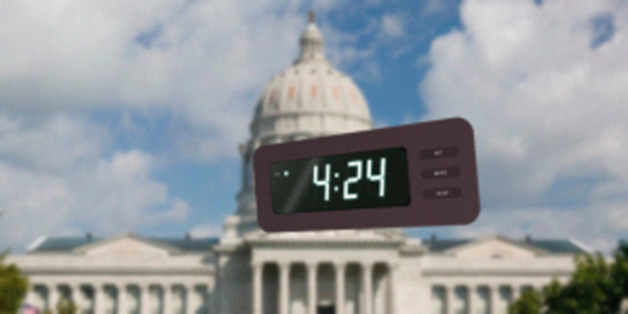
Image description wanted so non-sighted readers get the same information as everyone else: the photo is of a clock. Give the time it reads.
4:24
